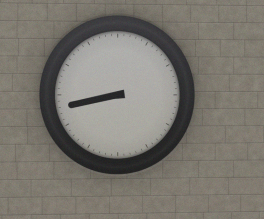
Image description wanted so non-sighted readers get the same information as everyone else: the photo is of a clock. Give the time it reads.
8:43
